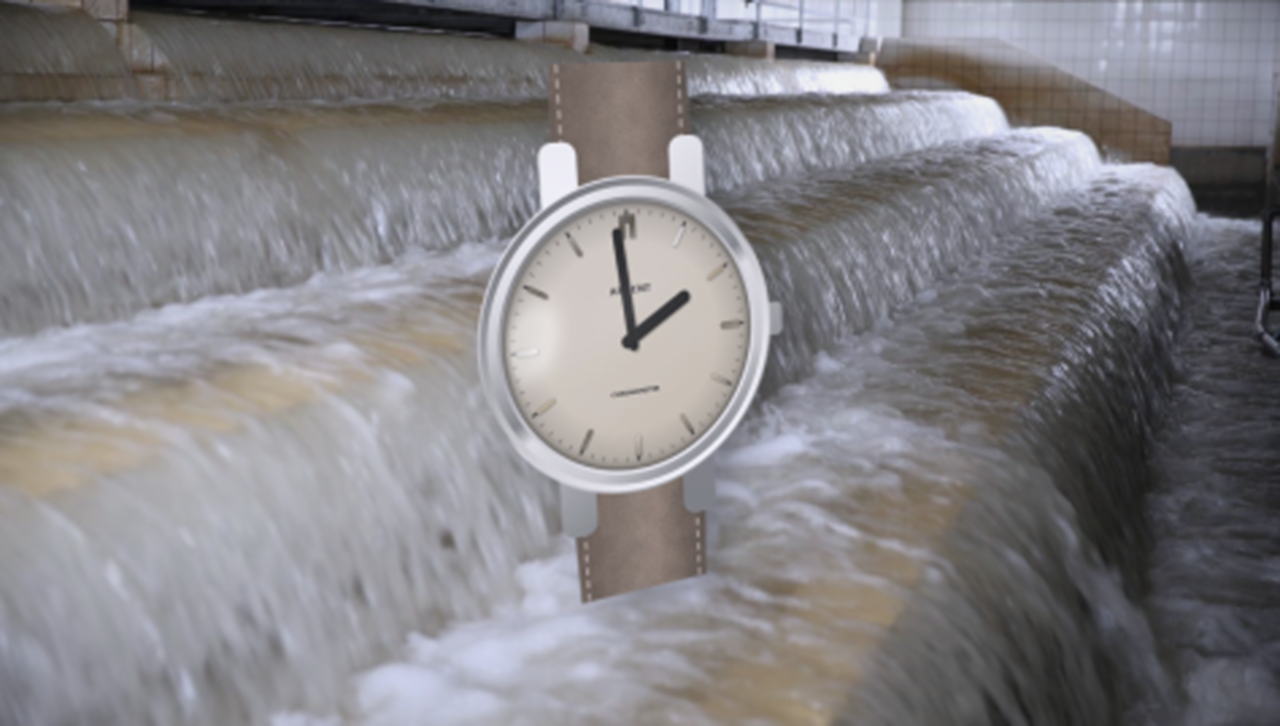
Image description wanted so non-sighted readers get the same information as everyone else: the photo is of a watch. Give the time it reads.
1:59
